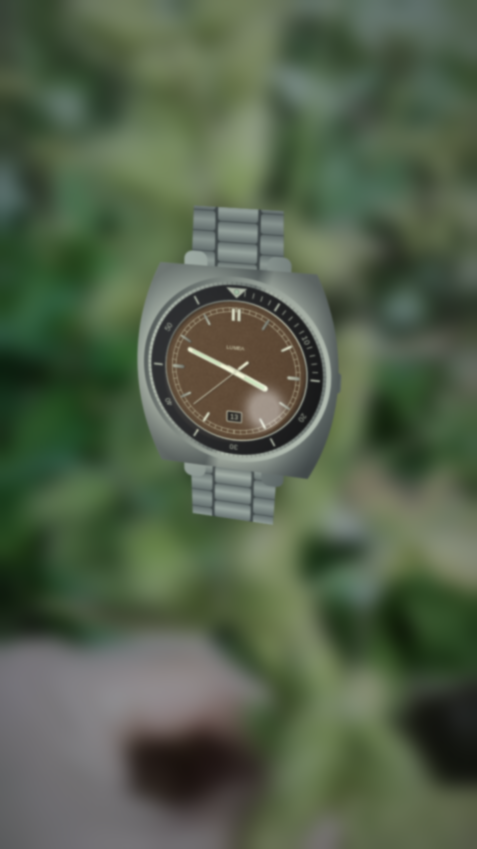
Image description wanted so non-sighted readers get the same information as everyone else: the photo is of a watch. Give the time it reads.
3:48:38
